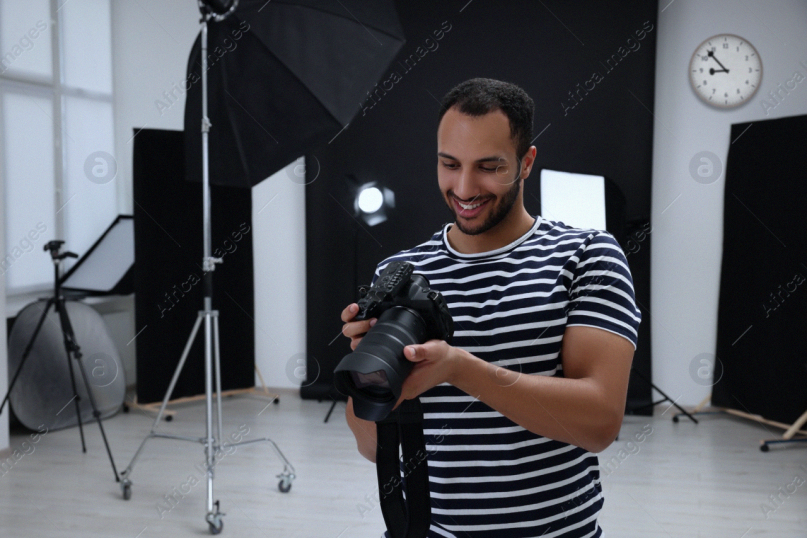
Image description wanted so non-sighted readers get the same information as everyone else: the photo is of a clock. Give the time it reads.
8:53
